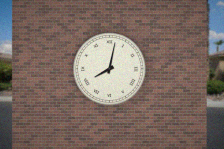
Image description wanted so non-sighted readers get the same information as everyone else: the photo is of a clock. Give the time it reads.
8:02
